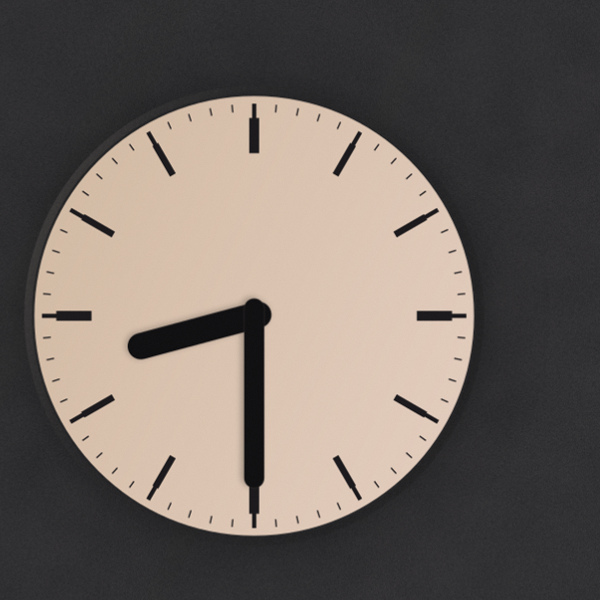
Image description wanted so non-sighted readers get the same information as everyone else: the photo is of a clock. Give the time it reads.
8:30
